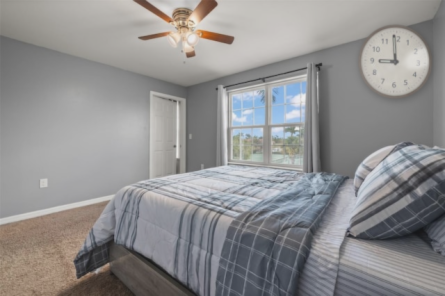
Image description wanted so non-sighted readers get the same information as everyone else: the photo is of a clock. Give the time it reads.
8:59
